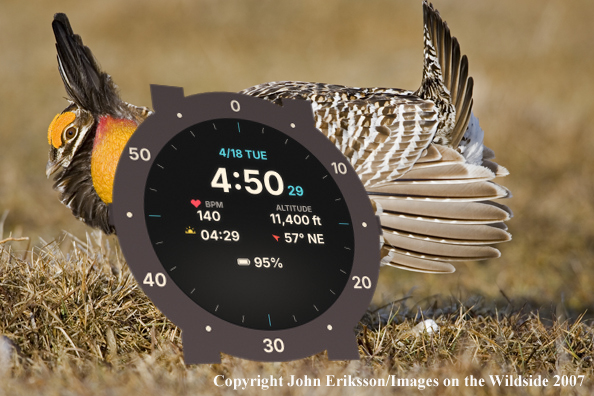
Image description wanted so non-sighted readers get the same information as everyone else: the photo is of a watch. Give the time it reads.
4:50:29
